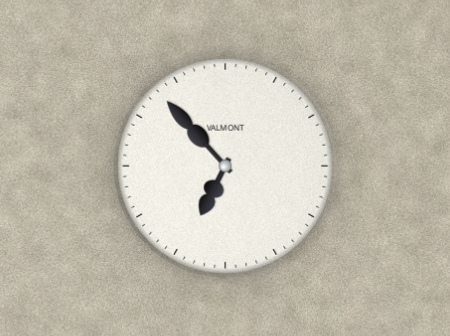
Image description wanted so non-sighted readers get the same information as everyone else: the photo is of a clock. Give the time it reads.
6:53
